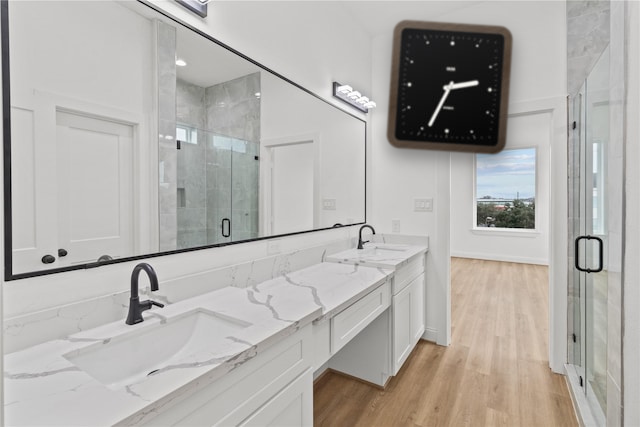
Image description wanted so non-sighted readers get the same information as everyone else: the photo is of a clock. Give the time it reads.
2:34
